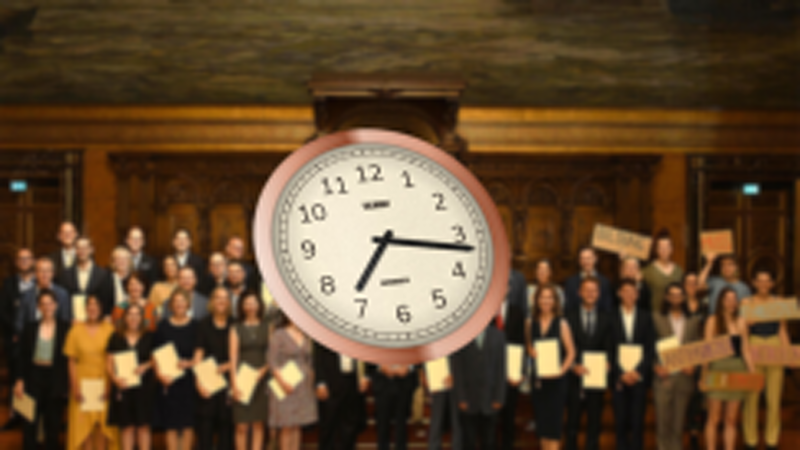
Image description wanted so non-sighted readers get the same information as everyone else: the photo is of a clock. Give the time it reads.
7:17
